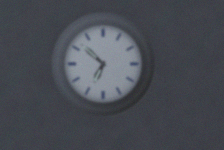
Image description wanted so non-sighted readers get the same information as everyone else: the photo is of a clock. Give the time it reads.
6:52
